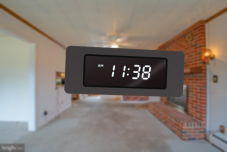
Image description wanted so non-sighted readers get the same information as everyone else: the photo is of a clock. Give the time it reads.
11:38
